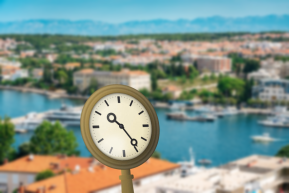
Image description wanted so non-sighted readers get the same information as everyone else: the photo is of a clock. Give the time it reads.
10:24
